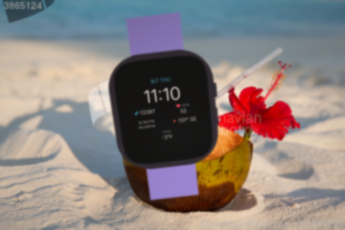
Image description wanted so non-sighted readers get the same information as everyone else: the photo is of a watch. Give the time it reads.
11:10
